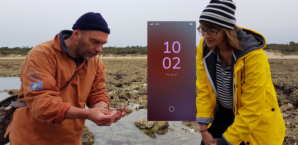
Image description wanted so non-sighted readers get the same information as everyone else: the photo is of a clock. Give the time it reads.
10:02
